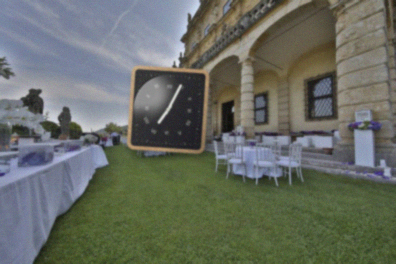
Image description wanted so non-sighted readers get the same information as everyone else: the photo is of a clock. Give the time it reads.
7:04
